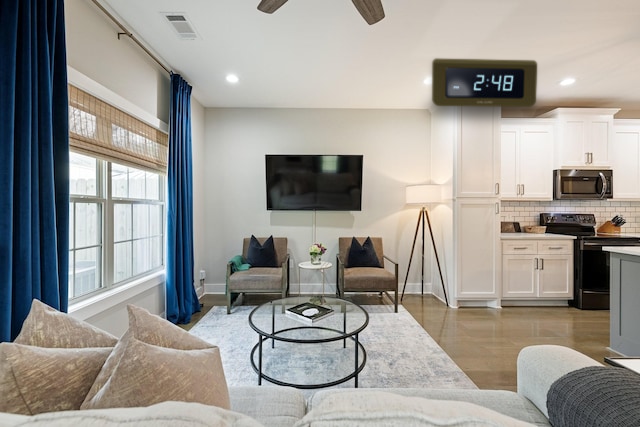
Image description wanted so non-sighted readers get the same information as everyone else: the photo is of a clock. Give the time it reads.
2:48
